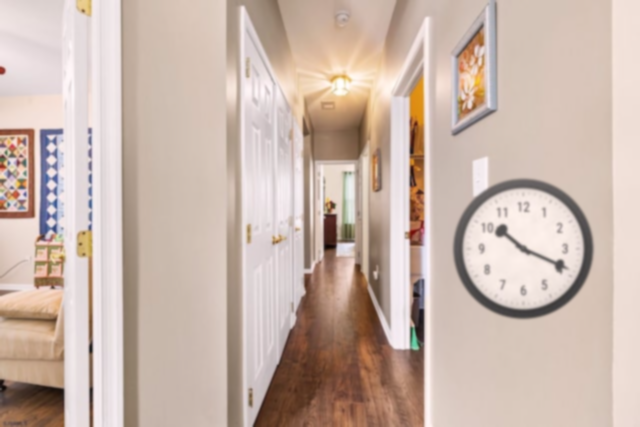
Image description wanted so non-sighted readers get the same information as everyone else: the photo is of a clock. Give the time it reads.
10:19
